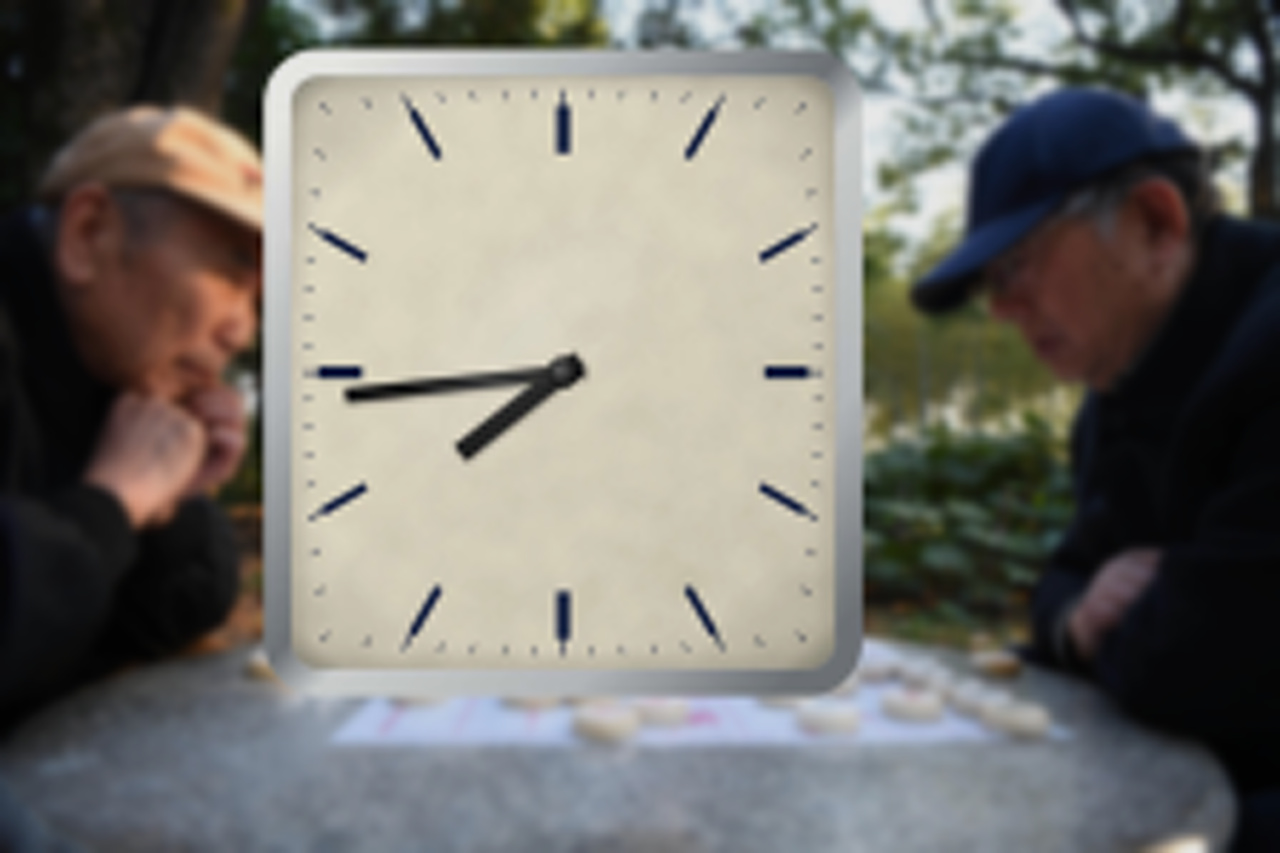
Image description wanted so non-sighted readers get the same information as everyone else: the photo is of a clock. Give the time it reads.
7:44
